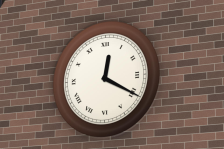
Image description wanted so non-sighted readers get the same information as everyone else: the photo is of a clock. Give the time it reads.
12:20
